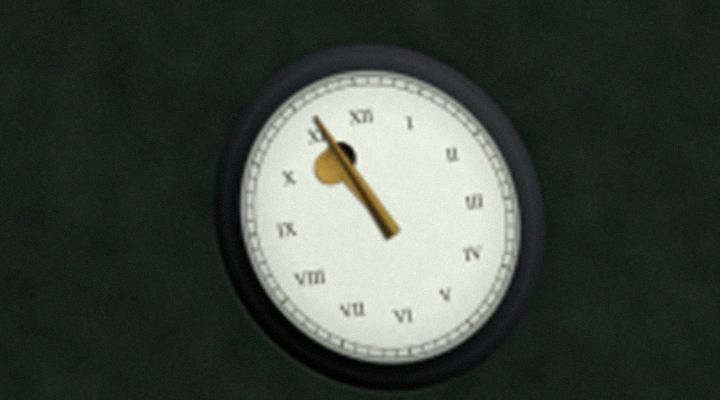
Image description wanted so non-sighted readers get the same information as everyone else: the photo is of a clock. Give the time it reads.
10:56
